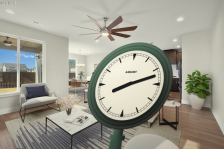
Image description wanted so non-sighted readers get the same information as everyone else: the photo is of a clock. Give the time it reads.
8:12
